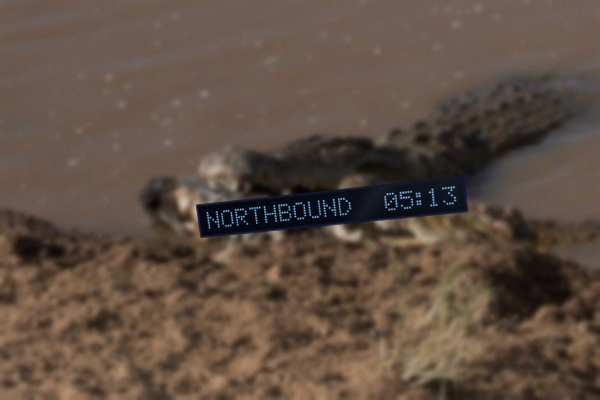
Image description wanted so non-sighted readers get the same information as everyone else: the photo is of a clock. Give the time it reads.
5:13
